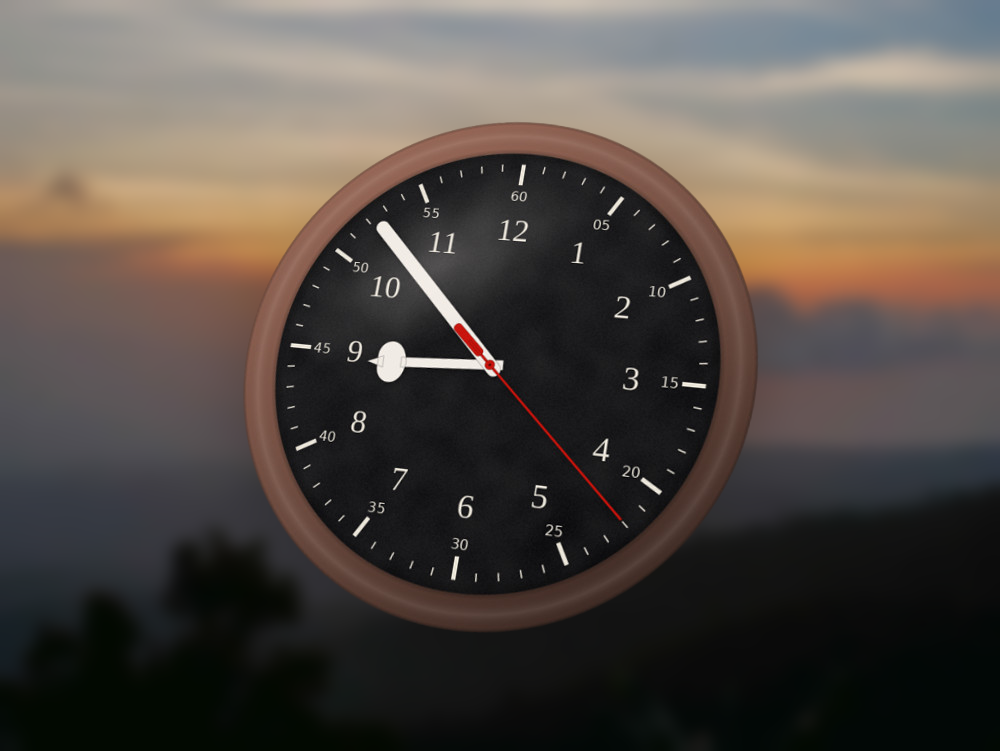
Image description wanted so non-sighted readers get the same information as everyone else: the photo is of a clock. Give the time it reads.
8:52:22
